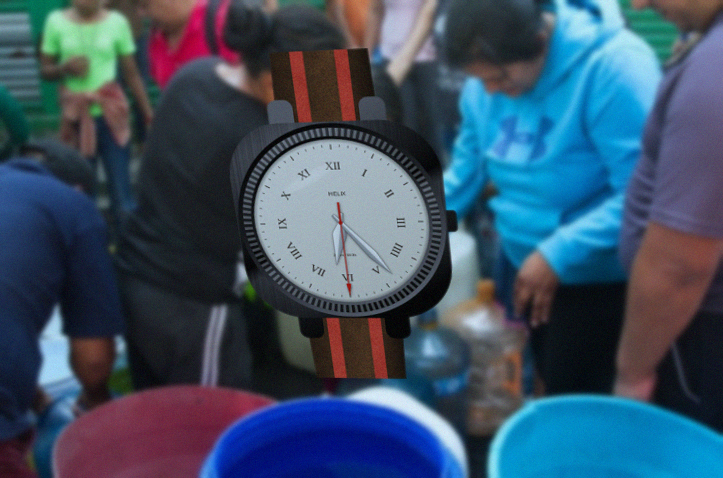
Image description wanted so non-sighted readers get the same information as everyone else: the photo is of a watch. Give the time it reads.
6:23:30
